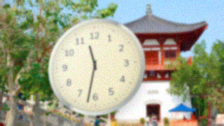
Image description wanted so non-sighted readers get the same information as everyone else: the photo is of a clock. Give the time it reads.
11:32
